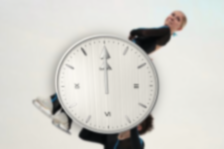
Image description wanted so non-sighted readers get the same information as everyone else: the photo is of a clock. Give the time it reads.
12:00
